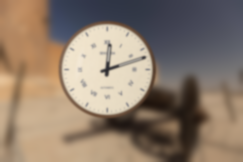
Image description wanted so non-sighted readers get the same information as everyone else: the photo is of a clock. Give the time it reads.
12:12
